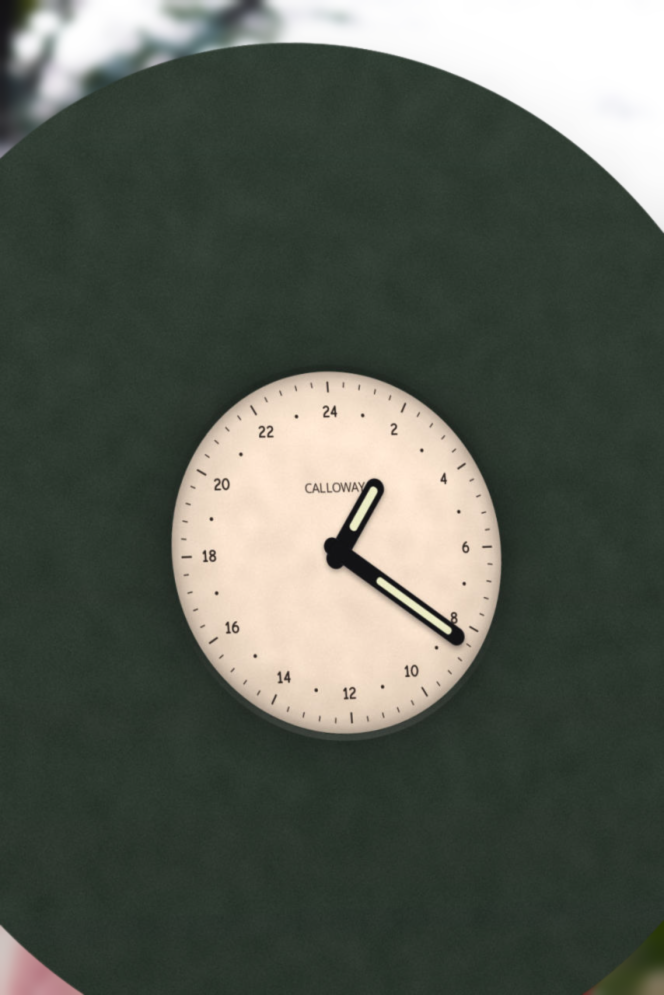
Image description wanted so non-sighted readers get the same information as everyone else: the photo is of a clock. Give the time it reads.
2:21
